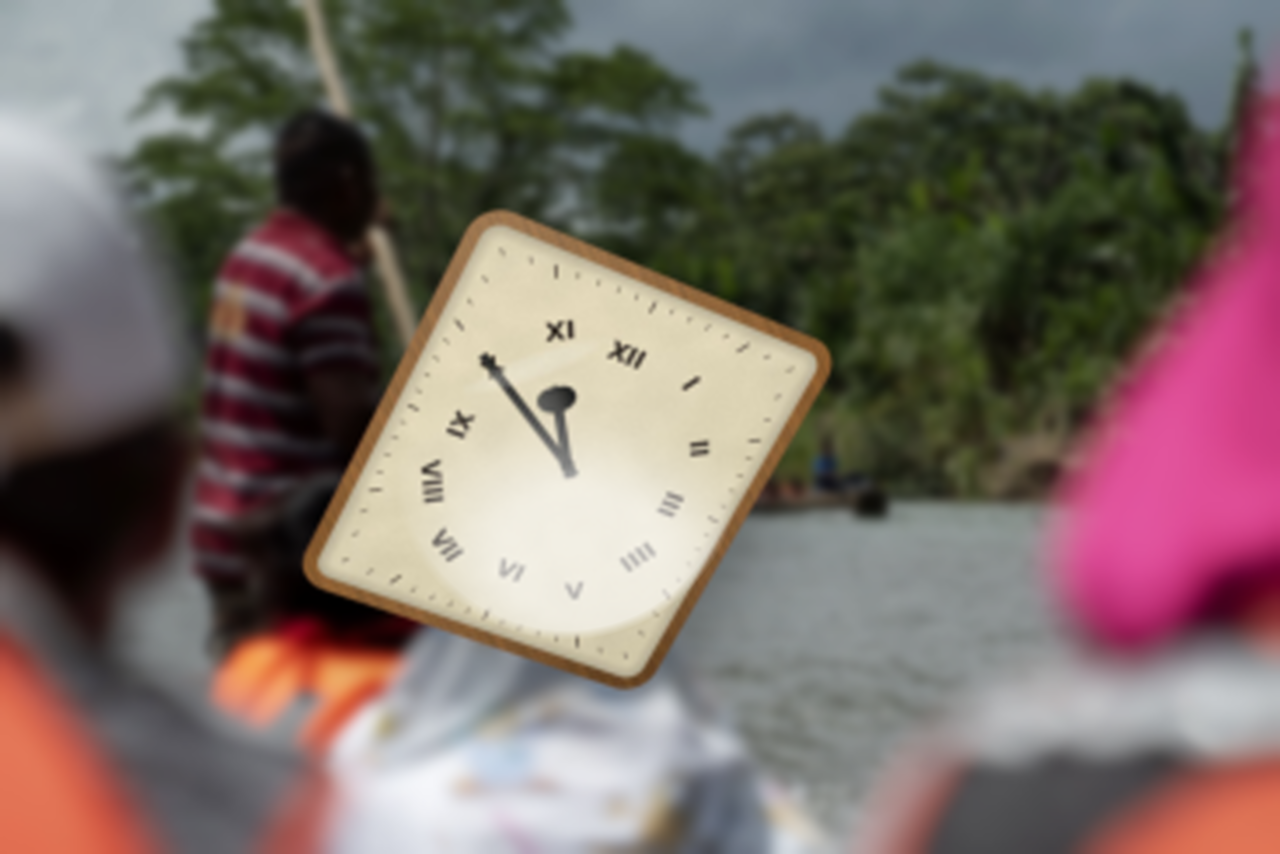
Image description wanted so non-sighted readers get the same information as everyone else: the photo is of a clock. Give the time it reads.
10:50
